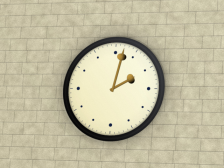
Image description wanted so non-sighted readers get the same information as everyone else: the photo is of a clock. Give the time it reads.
2:02
